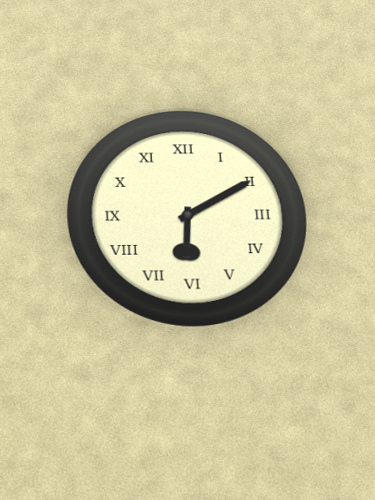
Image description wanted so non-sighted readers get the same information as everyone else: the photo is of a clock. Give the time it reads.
6:10
